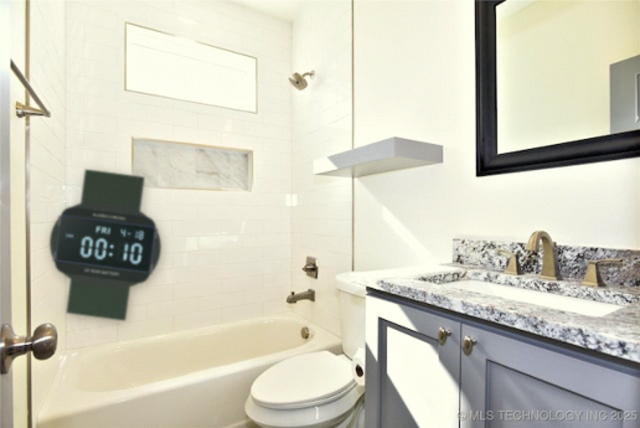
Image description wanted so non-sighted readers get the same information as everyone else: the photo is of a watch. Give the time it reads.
0:10
